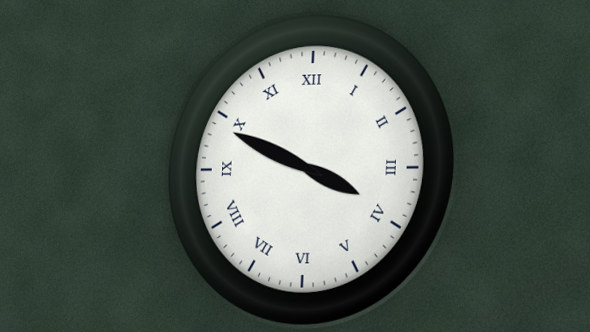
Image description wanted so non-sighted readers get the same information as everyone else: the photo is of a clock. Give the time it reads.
3:49
